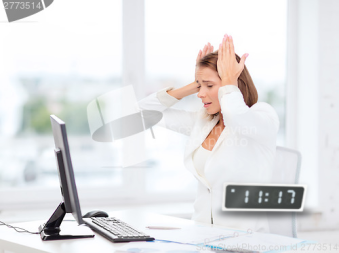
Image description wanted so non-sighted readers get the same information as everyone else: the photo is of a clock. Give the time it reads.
11:17
